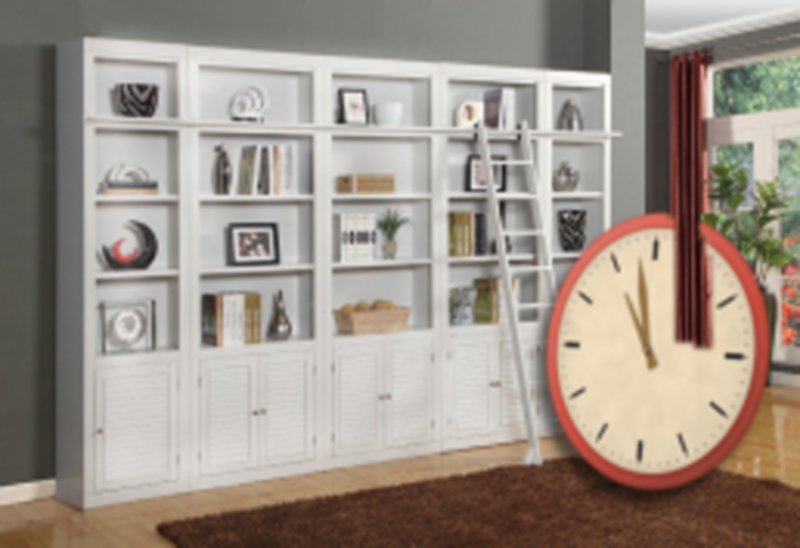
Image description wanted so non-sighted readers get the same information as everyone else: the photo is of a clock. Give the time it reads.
10:58
